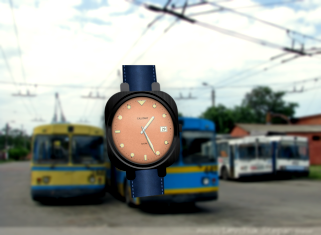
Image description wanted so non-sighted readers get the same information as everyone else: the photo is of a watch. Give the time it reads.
1:26
